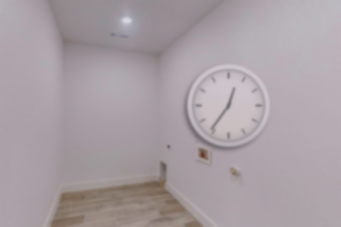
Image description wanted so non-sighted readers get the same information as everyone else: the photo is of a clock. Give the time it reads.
12:36
